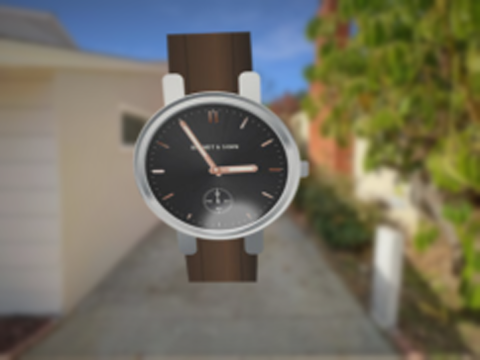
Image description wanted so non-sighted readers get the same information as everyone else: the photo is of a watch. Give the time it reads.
2:55
